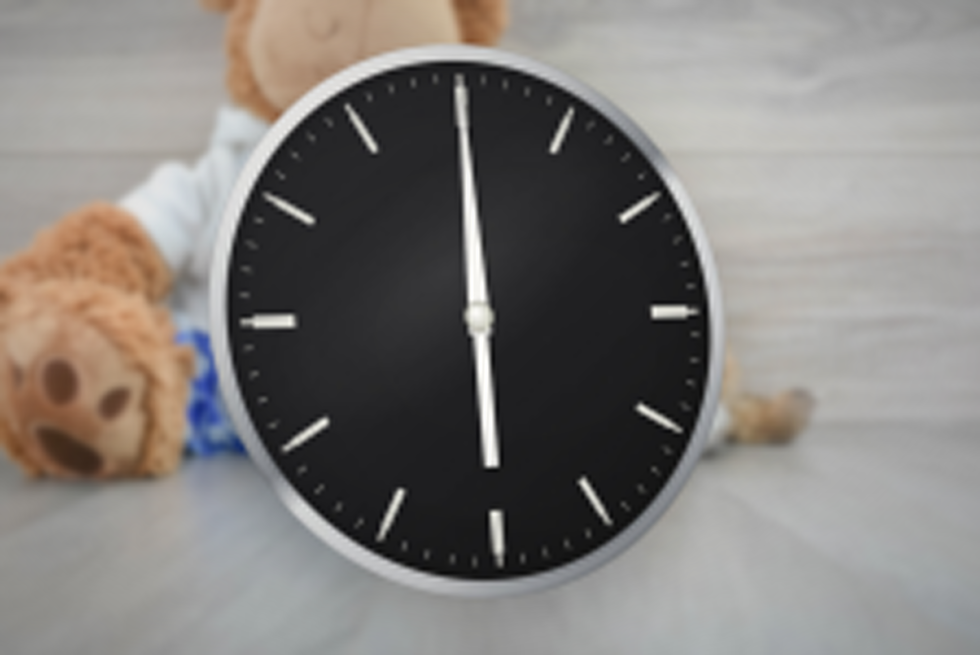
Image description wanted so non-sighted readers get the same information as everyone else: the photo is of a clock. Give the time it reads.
6:00
